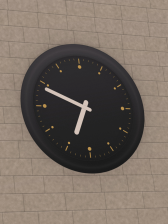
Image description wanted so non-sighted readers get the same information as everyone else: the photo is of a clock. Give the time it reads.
6:49
